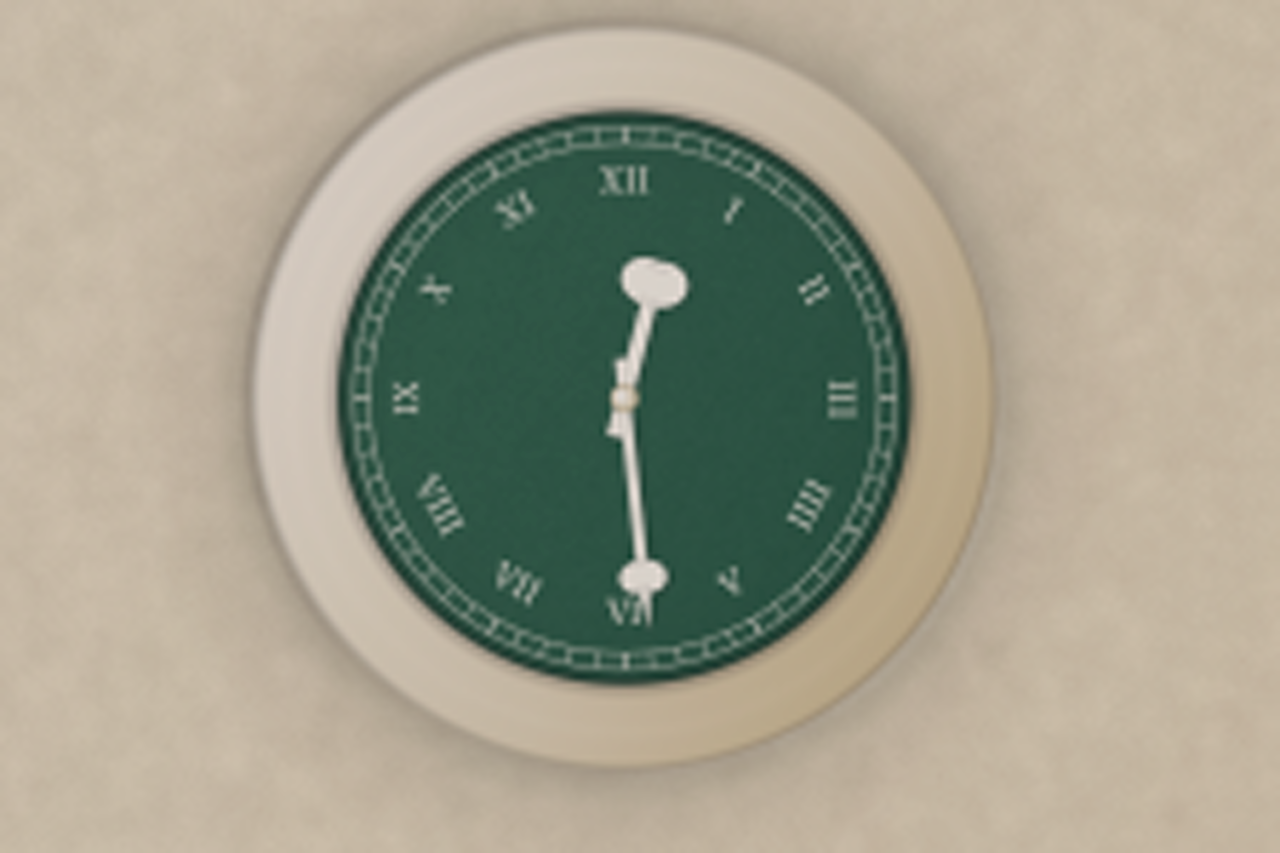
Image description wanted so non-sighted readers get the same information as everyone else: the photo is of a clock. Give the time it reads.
12:29
